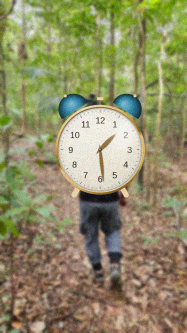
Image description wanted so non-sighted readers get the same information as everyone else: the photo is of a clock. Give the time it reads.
1:29
